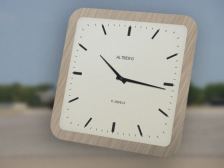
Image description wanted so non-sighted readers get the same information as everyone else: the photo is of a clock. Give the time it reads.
10:16
